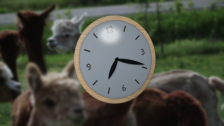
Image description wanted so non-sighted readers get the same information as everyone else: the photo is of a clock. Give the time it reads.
7:19
